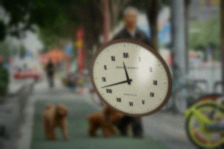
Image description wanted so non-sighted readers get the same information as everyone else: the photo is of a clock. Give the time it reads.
11:42
